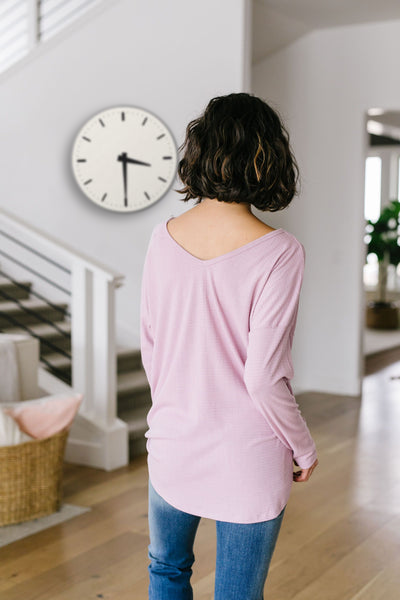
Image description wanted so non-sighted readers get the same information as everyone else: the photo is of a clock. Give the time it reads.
3:30
